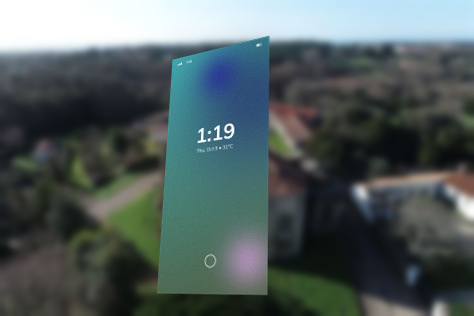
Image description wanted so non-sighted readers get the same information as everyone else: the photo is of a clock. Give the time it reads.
1:19
